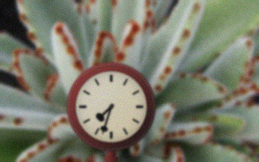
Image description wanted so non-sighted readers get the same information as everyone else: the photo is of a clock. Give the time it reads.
7:33
